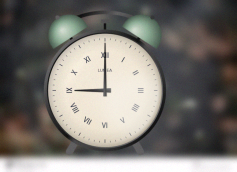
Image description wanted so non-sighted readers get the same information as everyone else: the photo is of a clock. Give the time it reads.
9:00
